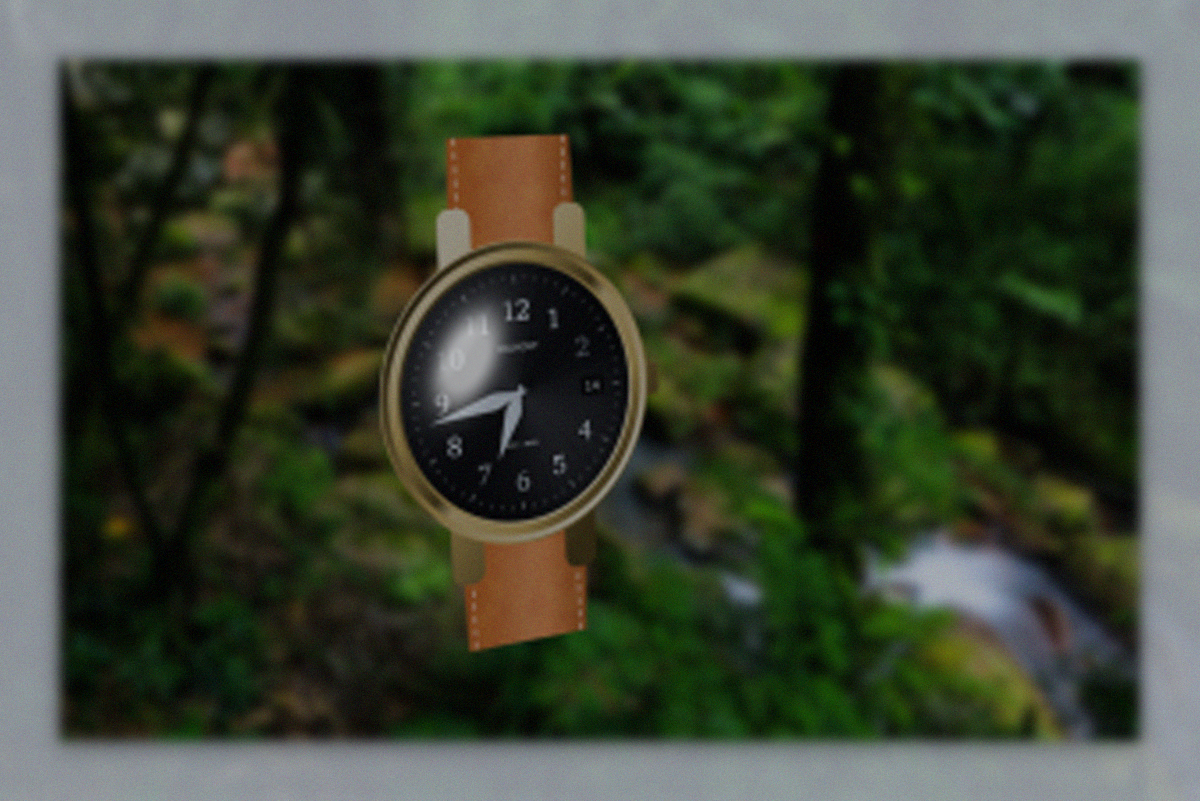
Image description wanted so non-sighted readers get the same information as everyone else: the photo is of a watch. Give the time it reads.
6:43
